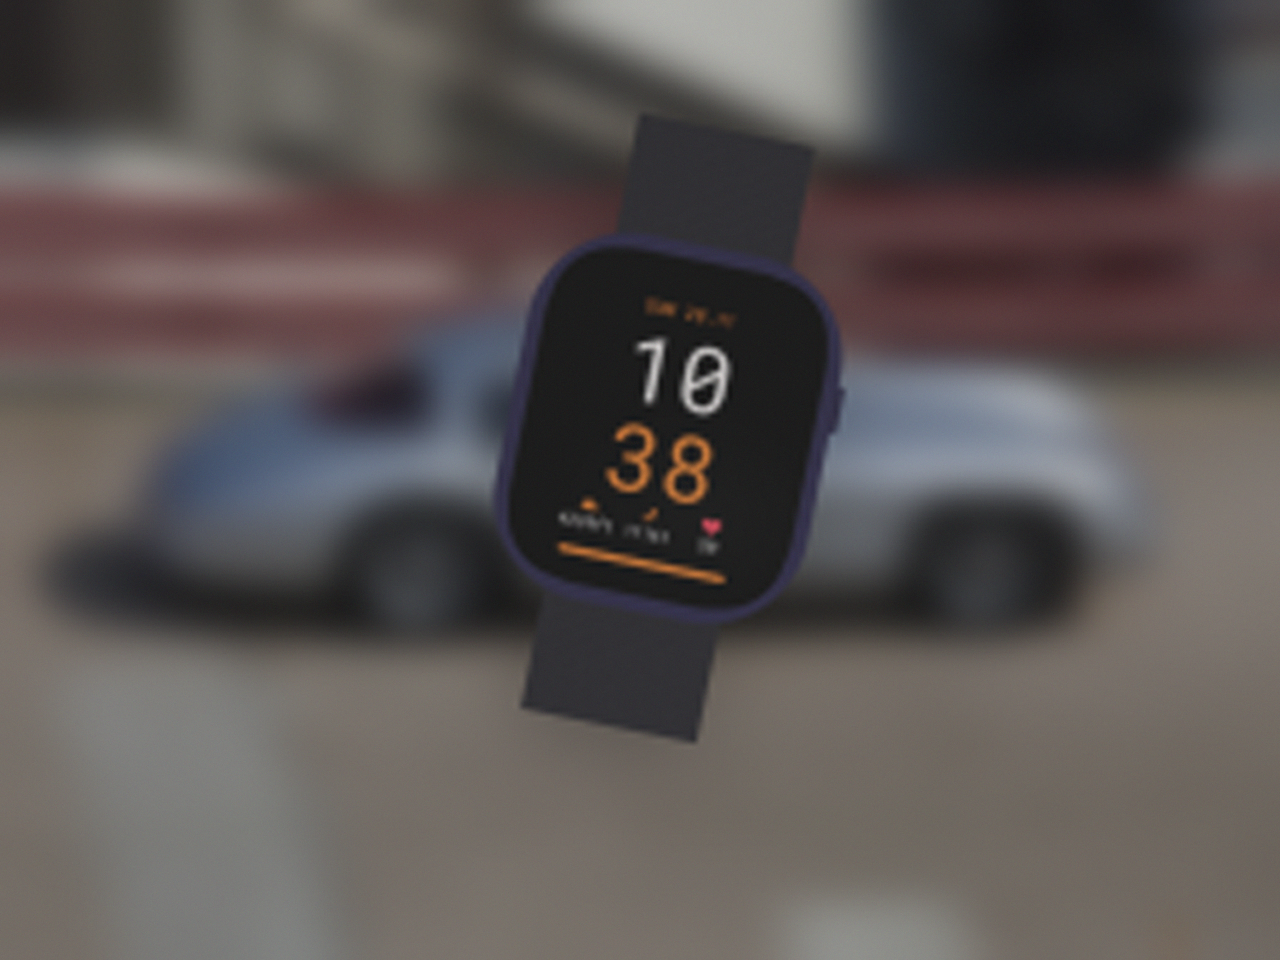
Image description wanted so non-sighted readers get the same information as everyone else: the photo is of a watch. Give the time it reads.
10:38
